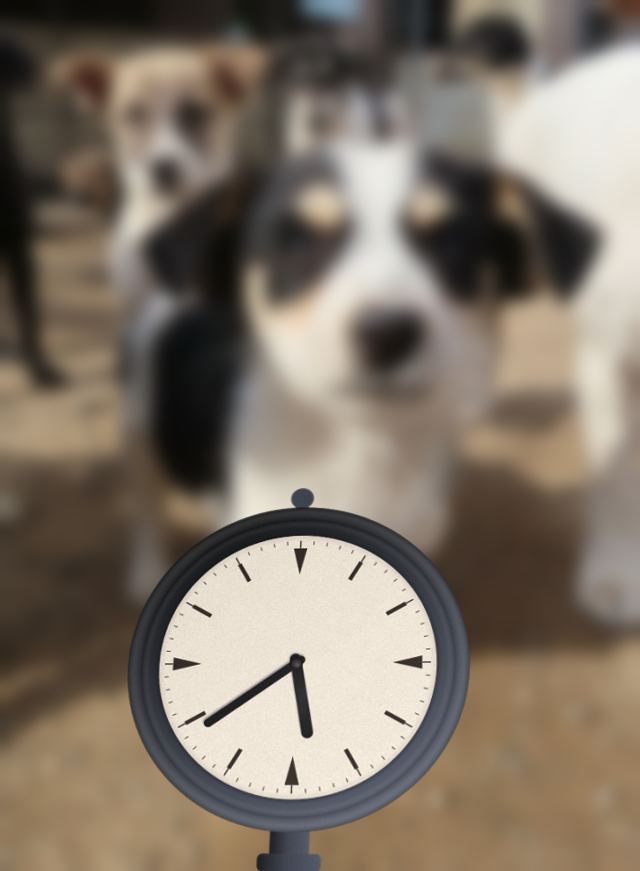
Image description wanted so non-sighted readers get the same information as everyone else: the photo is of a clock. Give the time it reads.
5:39
